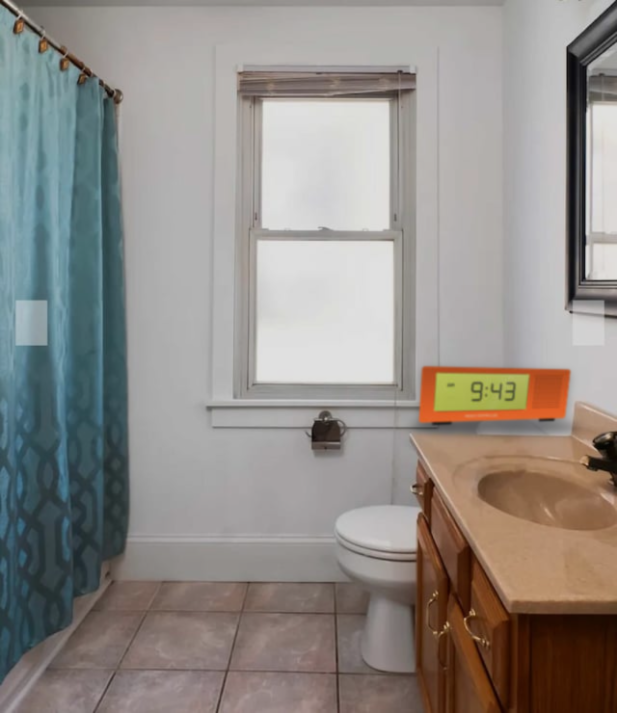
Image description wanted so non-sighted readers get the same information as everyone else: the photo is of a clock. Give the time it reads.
9:43
